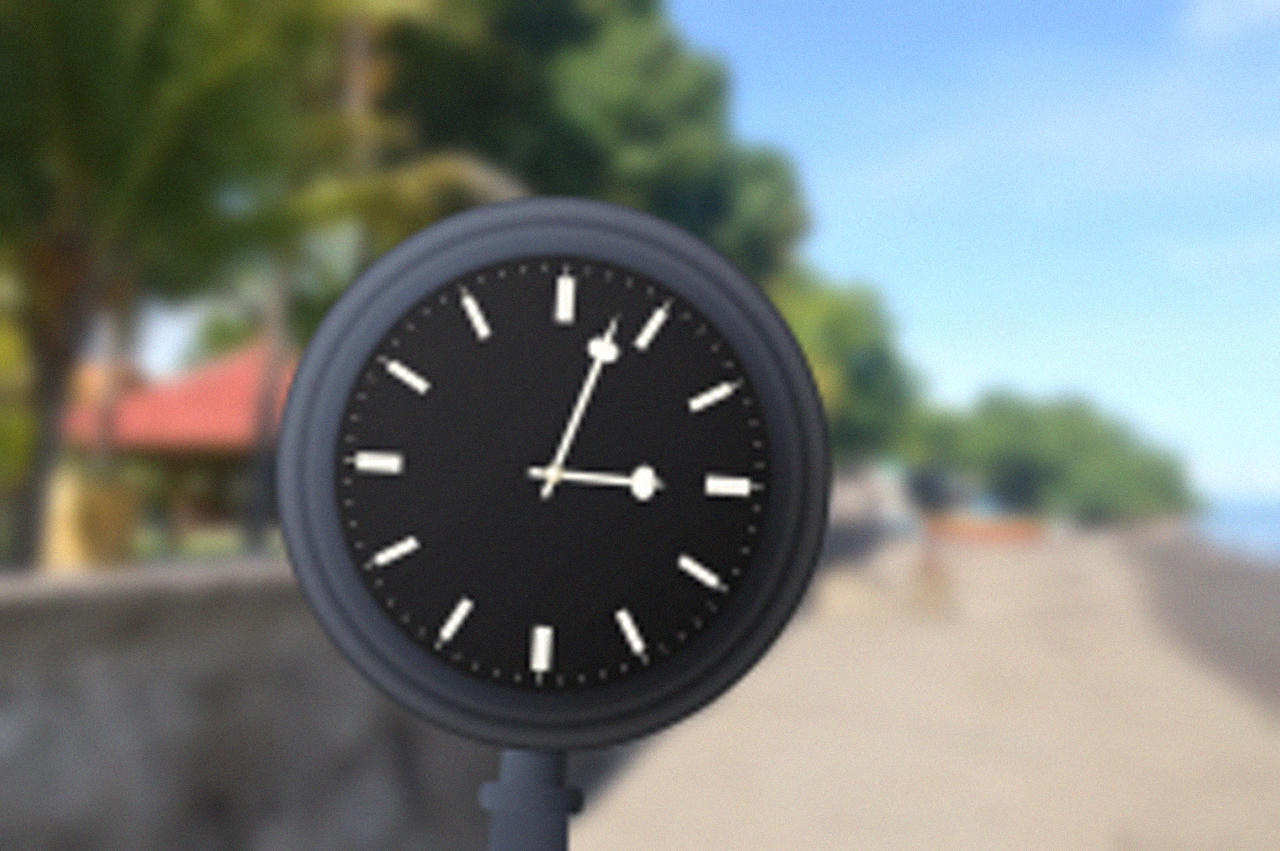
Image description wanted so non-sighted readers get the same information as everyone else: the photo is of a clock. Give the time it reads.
3:03
